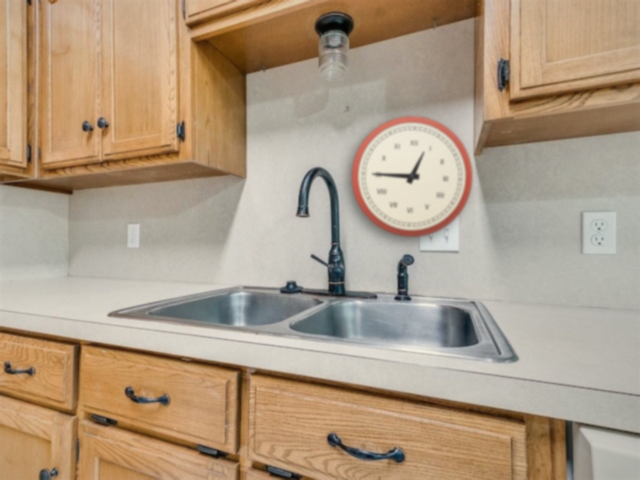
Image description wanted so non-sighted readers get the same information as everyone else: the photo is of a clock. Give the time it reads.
12:45
